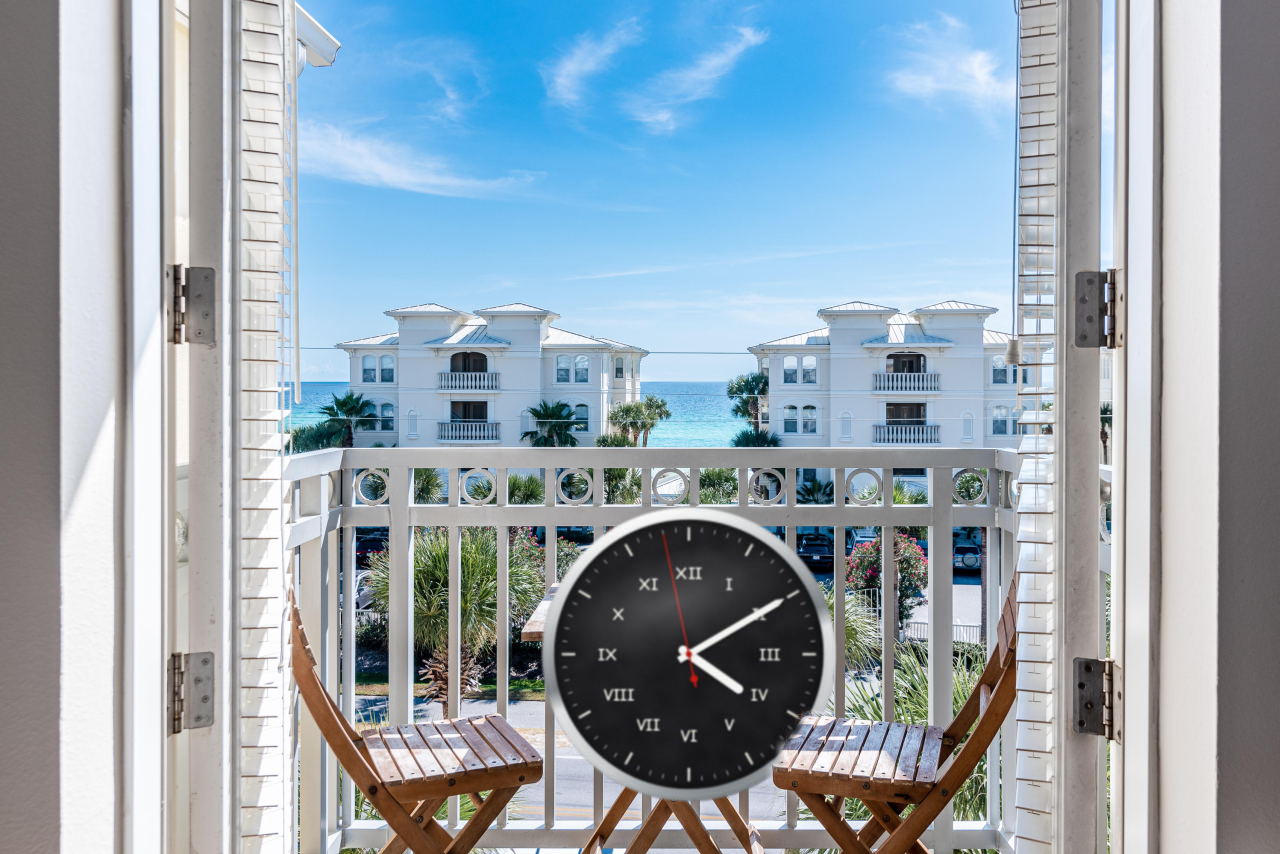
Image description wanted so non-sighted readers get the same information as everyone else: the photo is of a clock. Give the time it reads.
4:09:58
